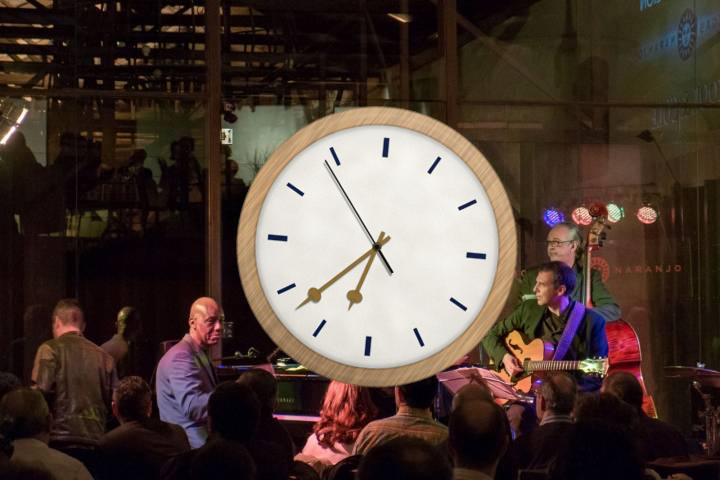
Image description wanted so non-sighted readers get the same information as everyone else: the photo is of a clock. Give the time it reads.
6:37:54
